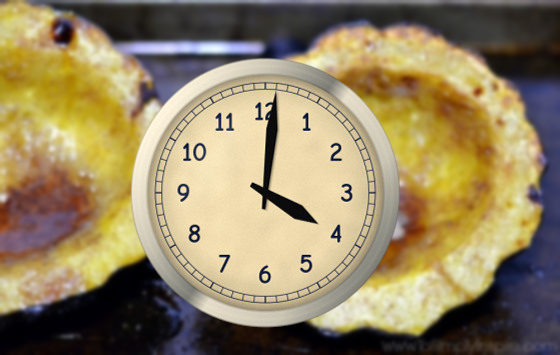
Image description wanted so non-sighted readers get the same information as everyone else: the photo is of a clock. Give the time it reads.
4:01
